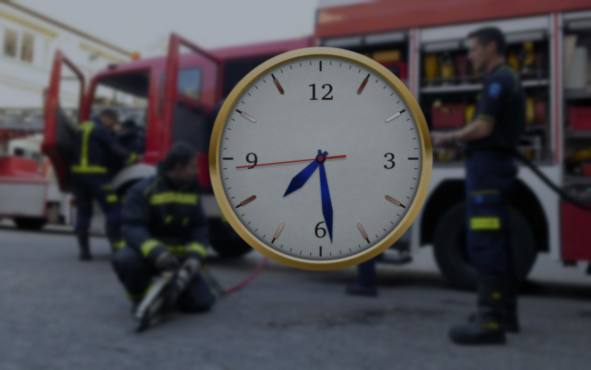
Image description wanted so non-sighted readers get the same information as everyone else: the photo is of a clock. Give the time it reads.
7:28:44
